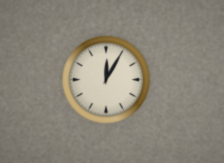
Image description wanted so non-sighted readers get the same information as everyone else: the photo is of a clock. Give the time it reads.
12:05
